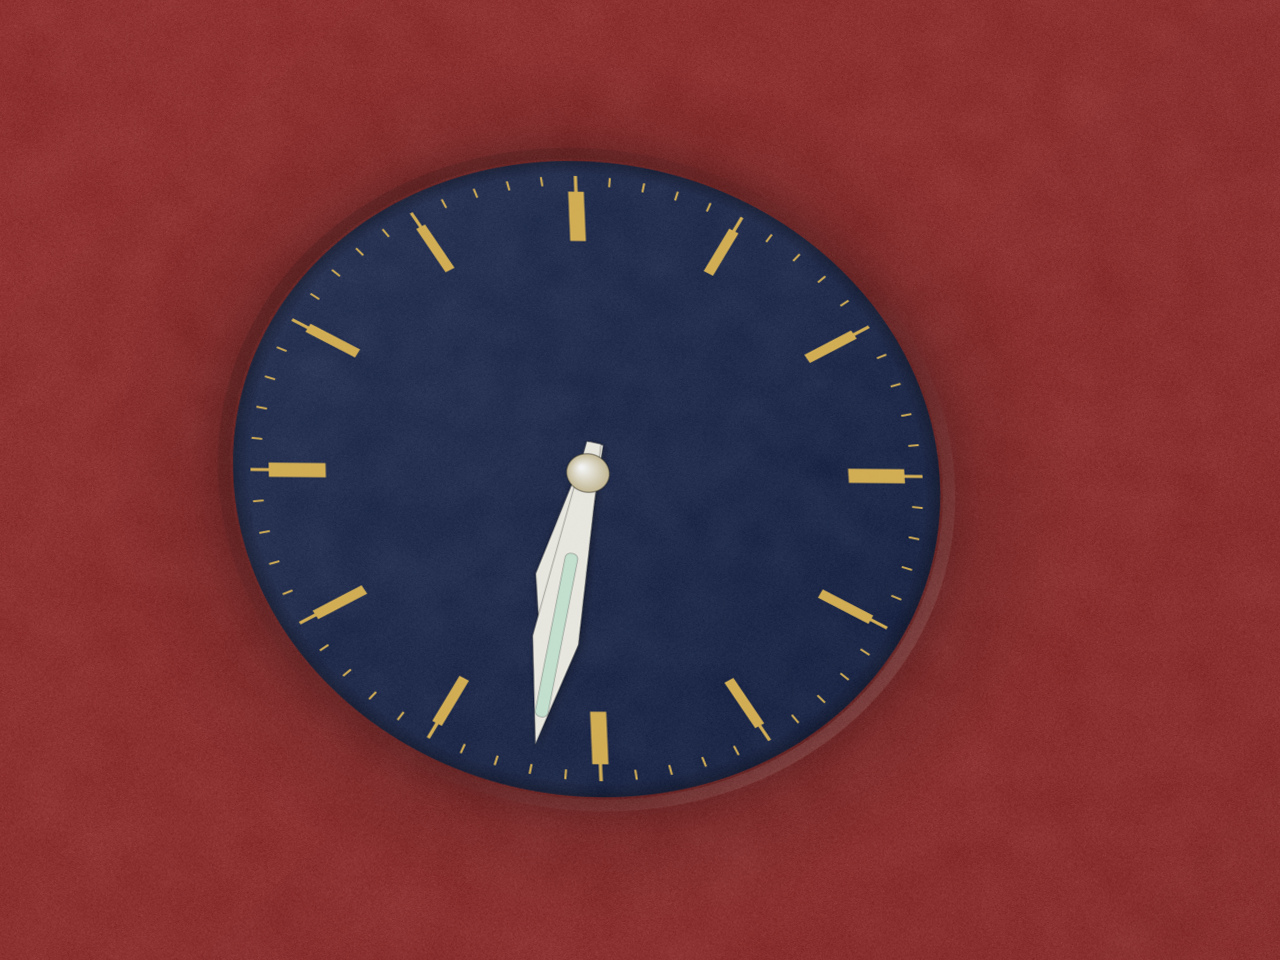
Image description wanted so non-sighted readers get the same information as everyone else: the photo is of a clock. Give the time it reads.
6:32
